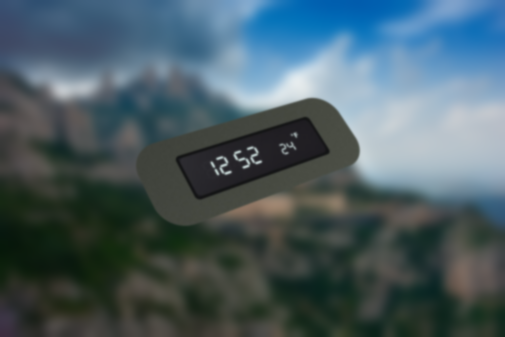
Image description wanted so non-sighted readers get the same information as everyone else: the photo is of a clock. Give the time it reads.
12:52
